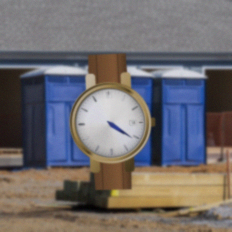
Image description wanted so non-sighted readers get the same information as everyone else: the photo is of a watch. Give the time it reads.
4:21
